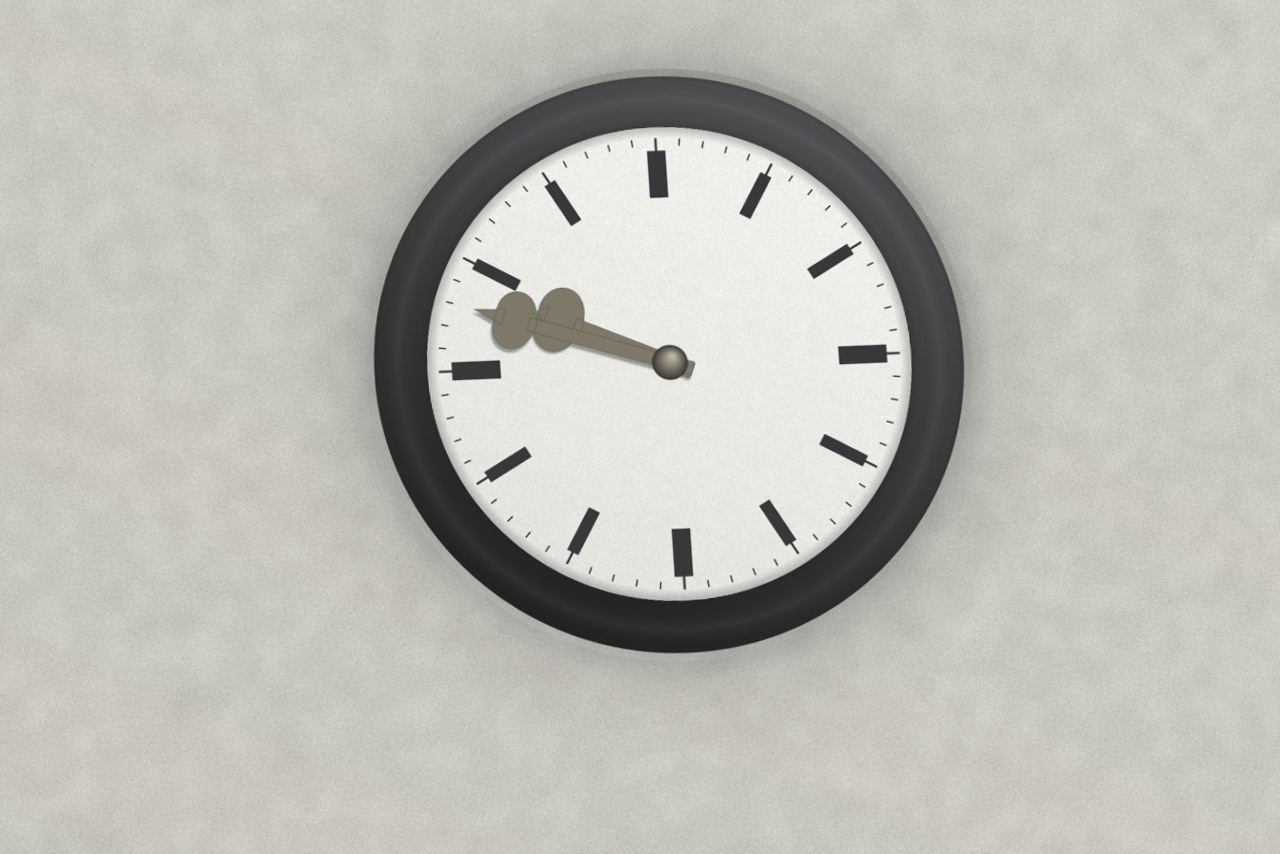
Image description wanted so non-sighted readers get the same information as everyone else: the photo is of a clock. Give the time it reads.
9:48
